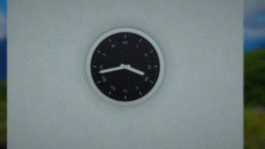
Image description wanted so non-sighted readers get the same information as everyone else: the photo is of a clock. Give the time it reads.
3:43
